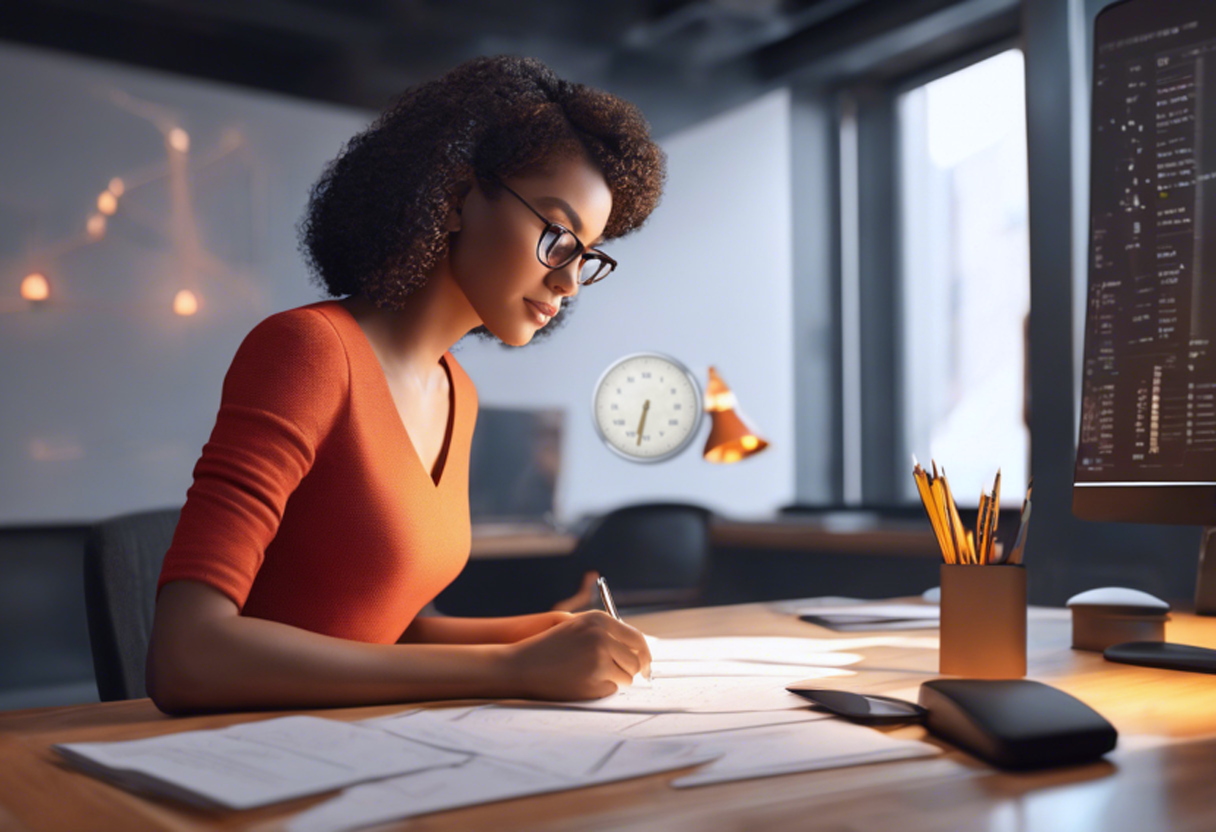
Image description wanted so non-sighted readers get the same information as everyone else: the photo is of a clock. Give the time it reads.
6:32
